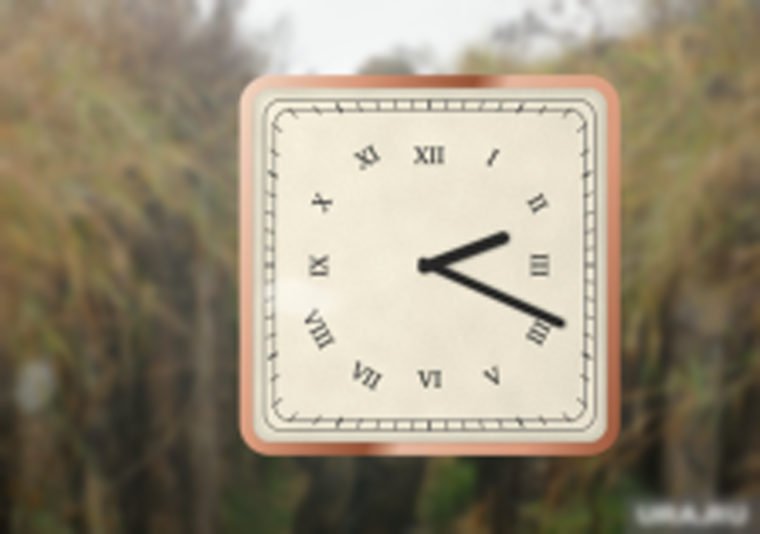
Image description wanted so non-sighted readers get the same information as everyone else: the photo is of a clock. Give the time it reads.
2:19
